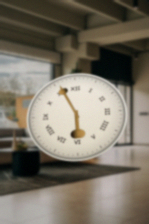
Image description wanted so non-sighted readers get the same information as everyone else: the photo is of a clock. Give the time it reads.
5:56
